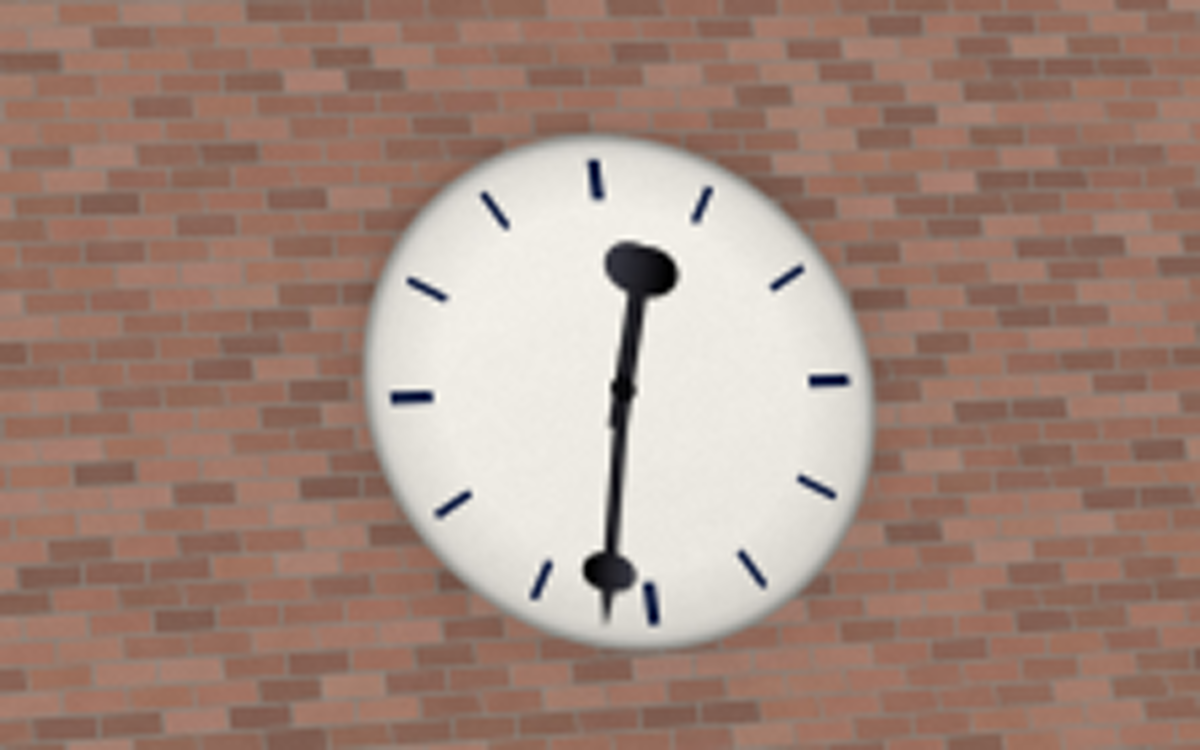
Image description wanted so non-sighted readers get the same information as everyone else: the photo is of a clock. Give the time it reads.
12:32
